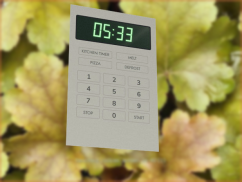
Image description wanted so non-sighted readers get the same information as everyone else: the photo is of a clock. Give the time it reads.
5:33
